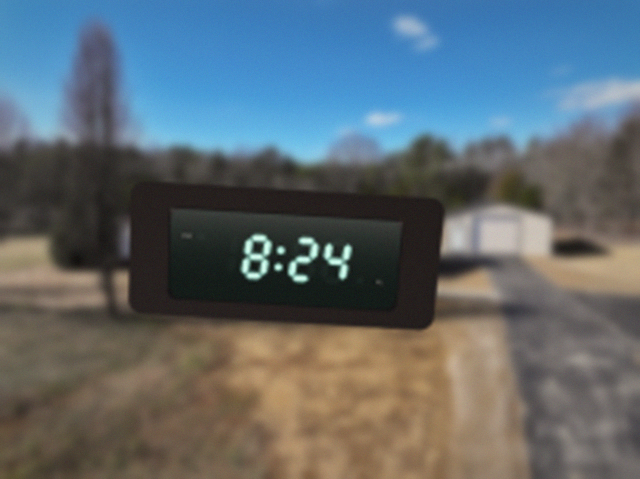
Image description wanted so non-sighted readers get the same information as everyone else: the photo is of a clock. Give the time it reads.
8:24
